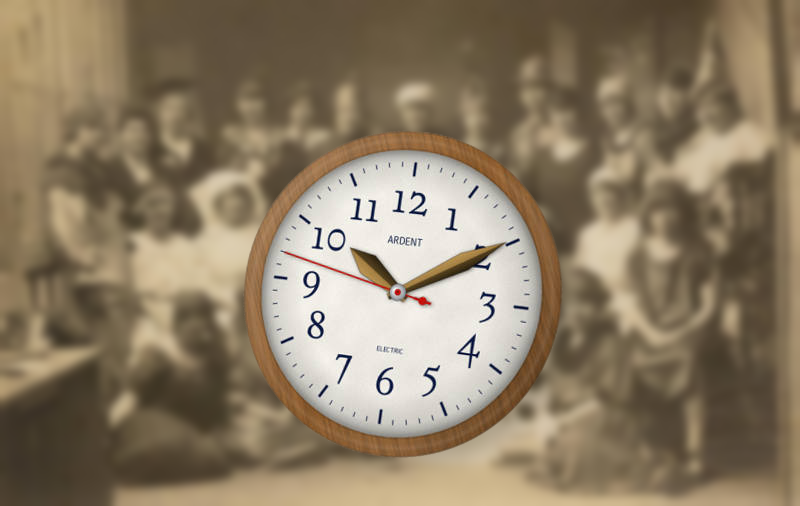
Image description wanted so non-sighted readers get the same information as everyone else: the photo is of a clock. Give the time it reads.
10:09:47
